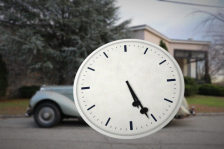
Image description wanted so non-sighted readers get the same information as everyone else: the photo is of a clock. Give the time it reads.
5:26
